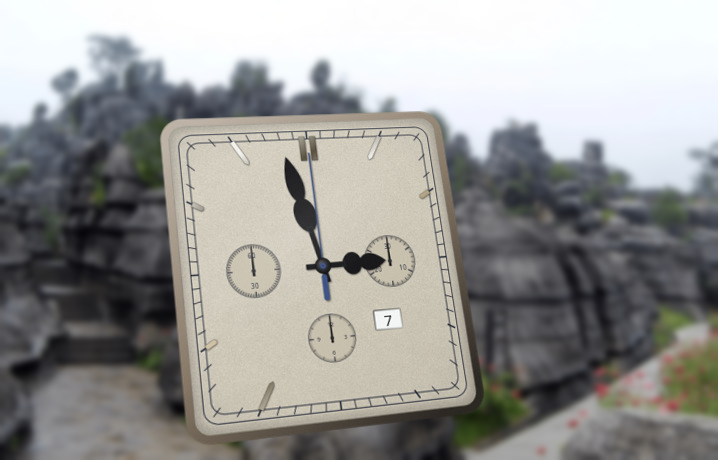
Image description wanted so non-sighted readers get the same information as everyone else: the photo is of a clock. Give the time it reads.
2:58
